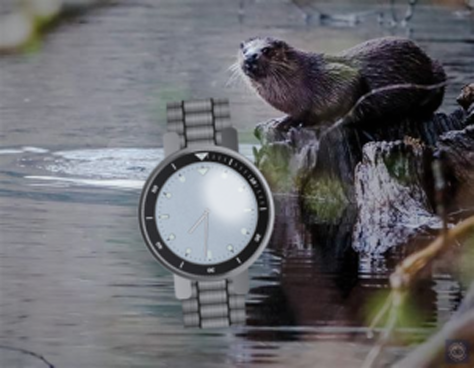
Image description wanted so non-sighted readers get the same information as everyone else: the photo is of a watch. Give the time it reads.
7:31
